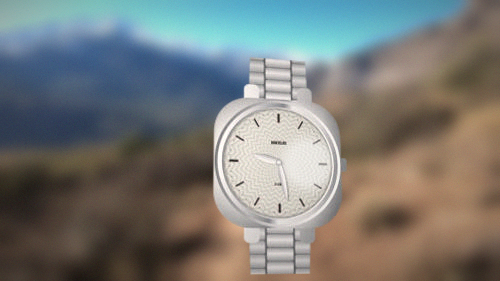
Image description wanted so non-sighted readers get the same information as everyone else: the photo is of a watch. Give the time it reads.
9:28
